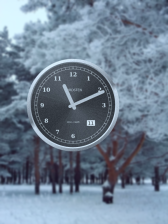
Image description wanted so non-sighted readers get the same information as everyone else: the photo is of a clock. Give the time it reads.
11:11
